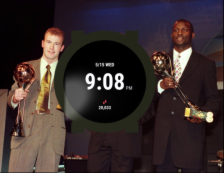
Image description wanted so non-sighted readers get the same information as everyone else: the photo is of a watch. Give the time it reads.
9:08
